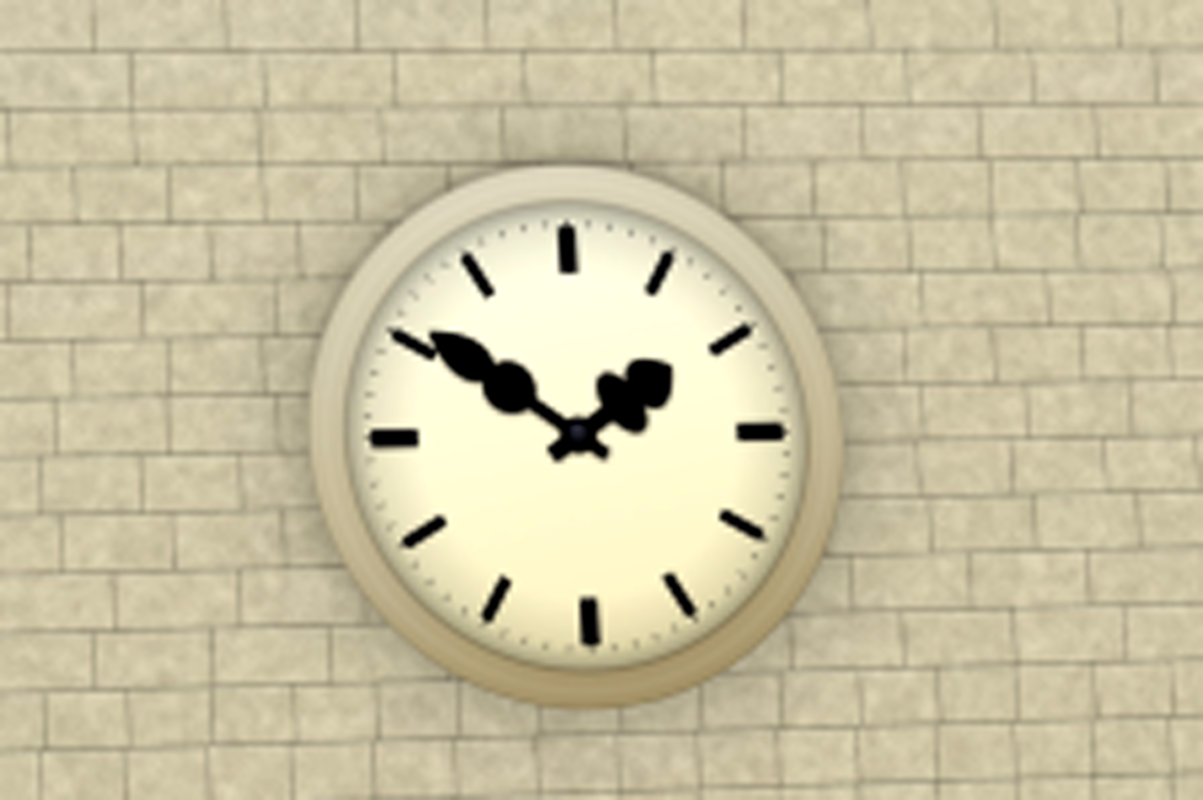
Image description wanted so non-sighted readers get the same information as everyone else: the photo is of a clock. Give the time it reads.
1:51
